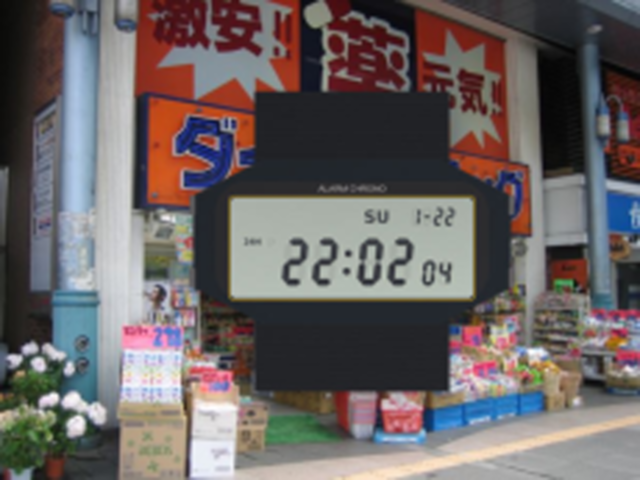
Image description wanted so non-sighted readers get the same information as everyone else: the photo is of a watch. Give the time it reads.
22:02:04
